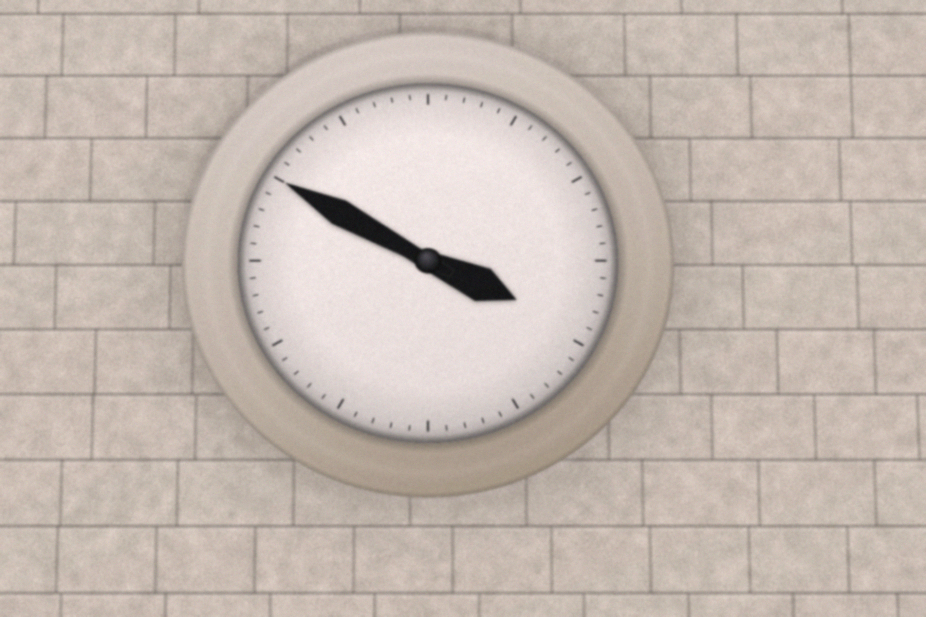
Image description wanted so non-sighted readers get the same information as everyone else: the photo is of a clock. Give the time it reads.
3:50
